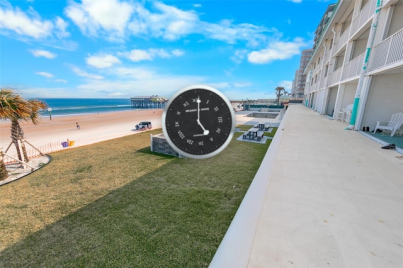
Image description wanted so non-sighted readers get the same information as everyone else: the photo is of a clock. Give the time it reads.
5:01
